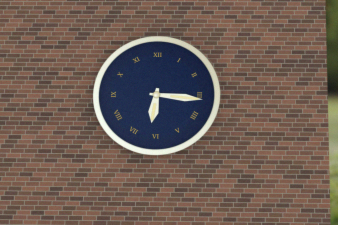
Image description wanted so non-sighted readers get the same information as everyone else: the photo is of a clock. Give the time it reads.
6:16
